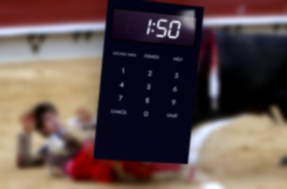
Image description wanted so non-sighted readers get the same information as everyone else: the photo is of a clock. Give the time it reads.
1:50
